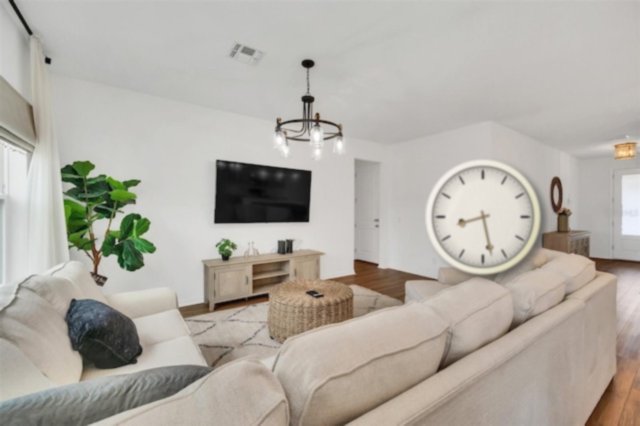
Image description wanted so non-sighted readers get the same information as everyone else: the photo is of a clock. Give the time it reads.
8:28
